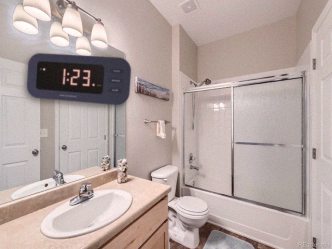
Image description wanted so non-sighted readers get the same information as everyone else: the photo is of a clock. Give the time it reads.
1:23
